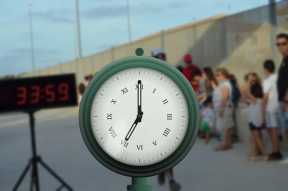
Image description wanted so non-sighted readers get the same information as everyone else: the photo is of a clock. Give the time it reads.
7:00
